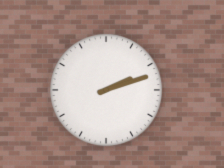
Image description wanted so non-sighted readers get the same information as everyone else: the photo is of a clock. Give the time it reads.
2:12
